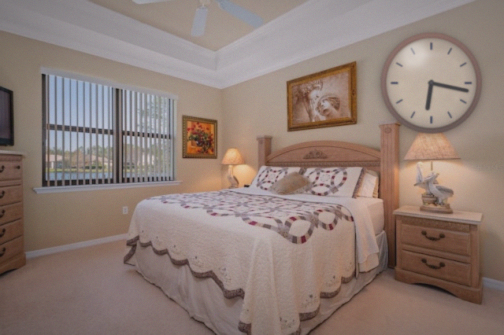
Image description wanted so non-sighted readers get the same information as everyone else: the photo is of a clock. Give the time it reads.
6:17
